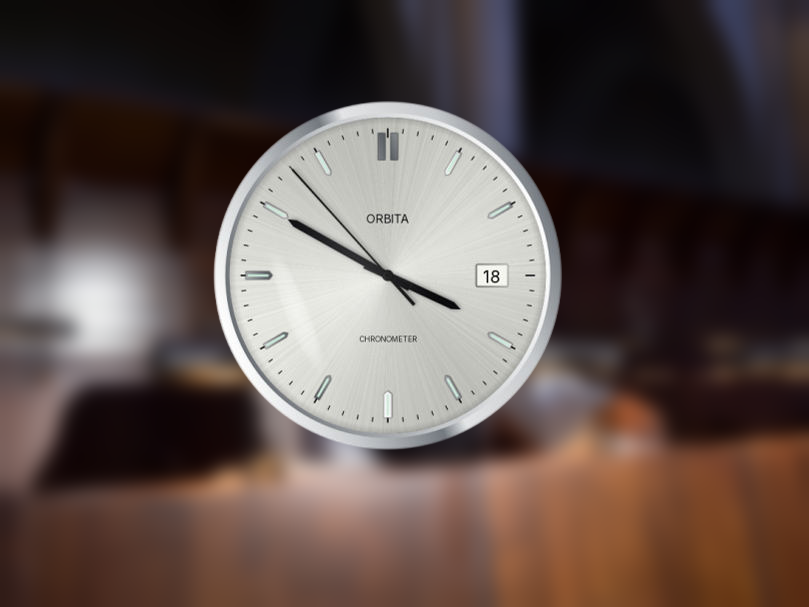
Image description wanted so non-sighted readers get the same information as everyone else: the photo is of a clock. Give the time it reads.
3:49:53
